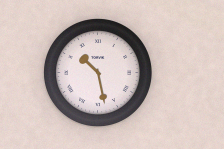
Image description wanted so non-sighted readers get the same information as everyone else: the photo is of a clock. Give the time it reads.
10:28
